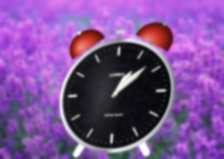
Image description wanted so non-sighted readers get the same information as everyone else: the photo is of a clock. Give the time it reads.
1:08
